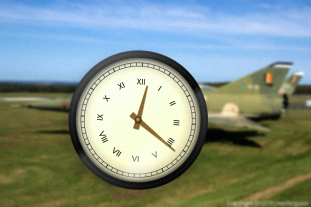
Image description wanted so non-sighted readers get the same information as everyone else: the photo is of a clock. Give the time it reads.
12:21
